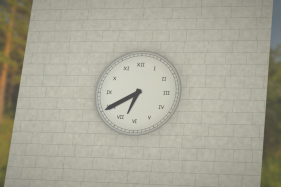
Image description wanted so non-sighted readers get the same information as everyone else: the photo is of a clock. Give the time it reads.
6:40
